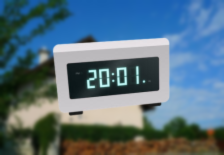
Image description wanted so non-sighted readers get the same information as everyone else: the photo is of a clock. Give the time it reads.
20:01
